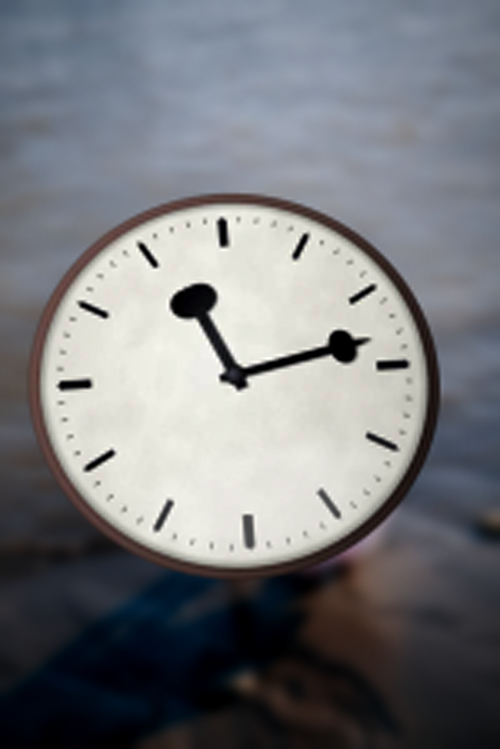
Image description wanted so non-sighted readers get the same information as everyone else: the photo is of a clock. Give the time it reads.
11:13
